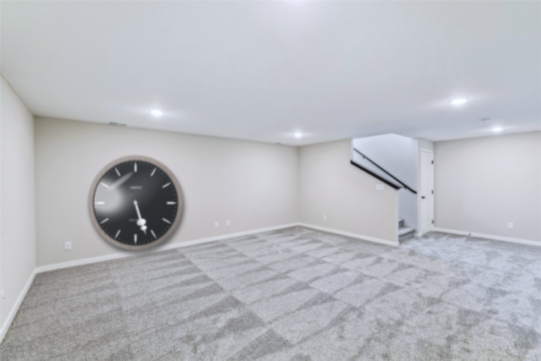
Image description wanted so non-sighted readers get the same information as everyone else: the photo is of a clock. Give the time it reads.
5:27
